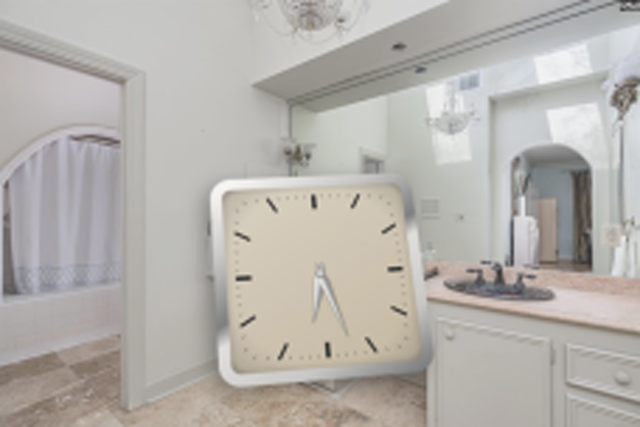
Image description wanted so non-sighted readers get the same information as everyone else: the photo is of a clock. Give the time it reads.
6:27
